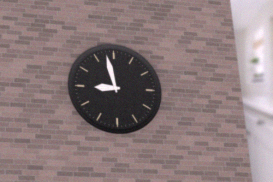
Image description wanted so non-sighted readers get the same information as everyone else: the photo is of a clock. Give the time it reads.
8:58
